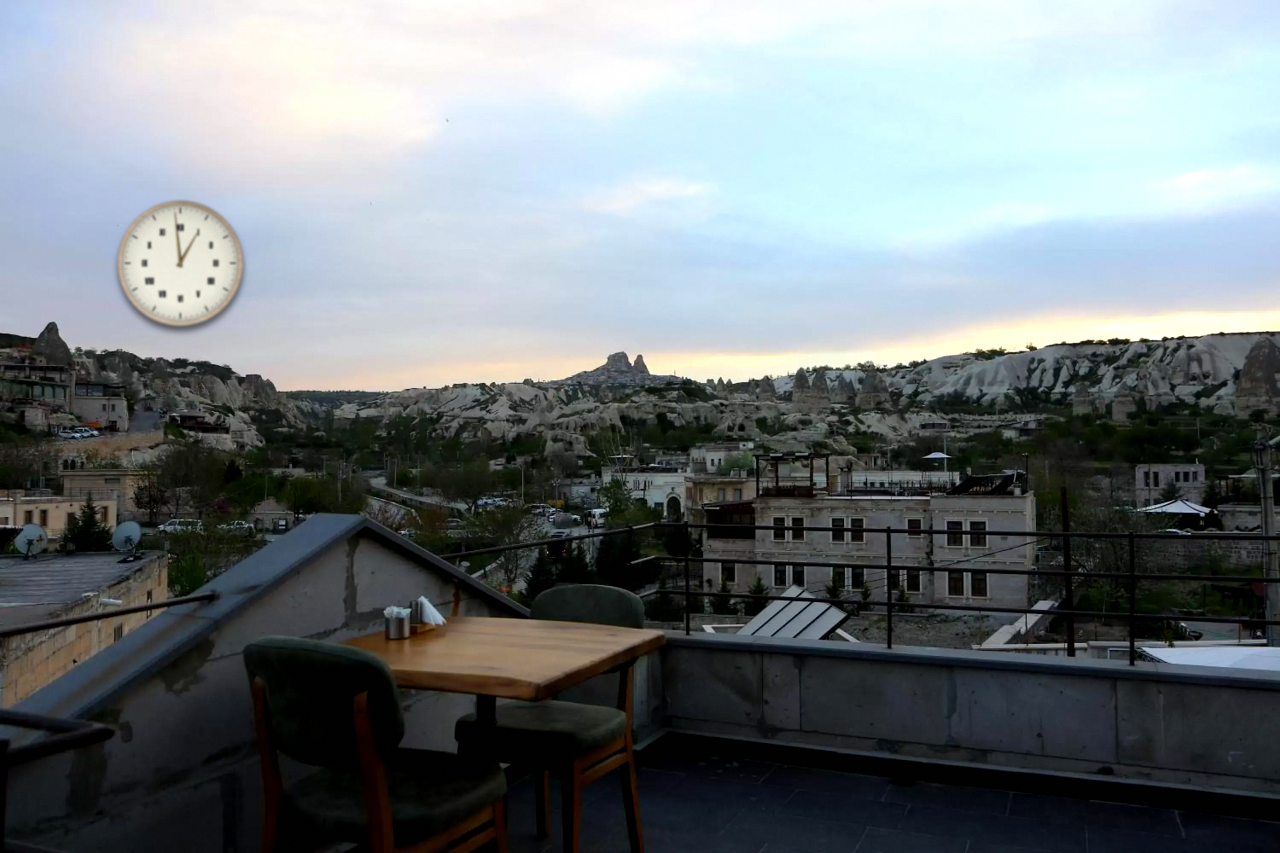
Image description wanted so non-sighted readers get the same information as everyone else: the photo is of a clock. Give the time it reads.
12:59
